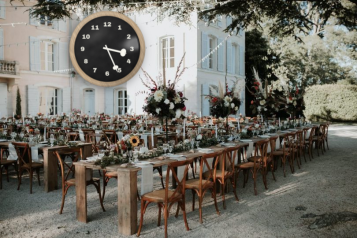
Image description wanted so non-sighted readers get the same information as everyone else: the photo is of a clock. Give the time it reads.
3:26
